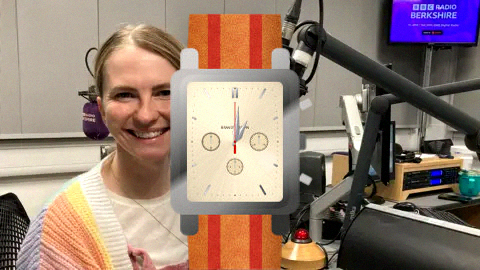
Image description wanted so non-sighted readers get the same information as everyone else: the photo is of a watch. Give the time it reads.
1:01
